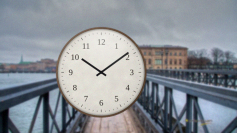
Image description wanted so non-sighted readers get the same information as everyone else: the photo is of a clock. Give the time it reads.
10:09
